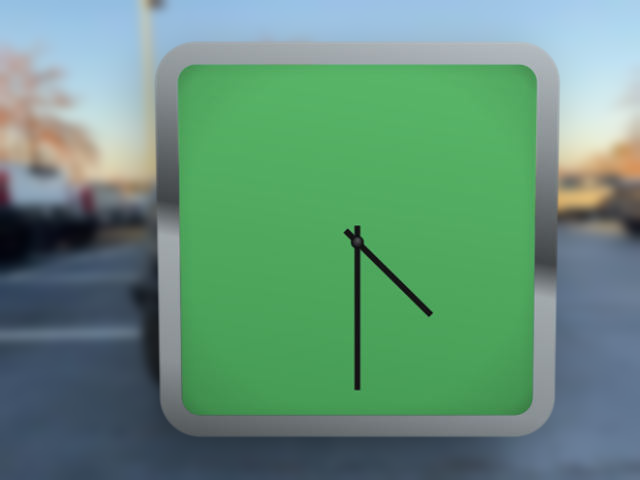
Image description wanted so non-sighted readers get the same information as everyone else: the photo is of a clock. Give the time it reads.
4:30
